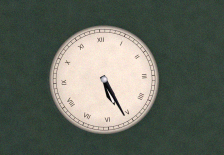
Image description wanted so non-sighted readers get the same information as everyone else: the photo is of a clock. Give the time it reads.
5:26
